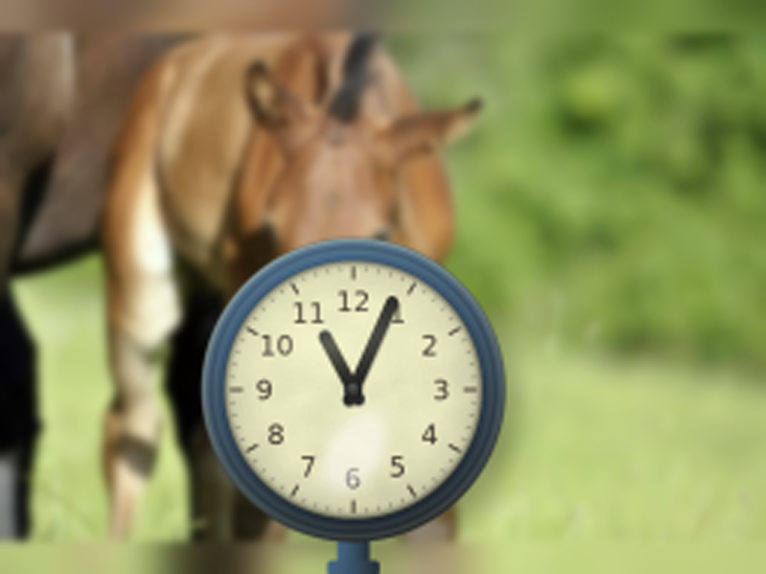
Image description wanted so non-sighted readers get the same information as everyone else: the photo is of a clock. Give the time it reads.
11:04
